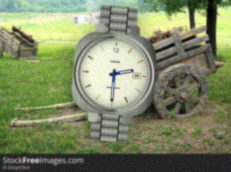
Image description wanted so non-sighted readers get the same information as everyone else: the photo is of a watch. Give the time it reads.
2:30
